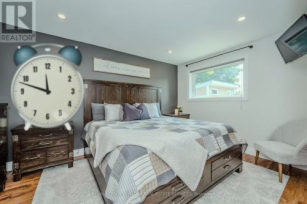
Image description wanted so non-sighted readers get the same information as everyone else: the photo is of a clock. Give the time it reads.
11:48
